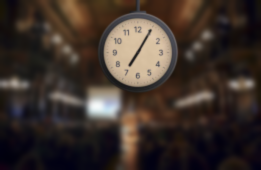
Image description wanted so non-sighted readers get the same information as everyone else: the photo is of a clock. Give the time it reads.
7:05
